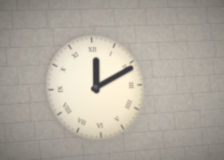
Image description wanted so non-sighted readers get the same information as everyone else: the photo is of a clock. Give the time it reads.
12:11
